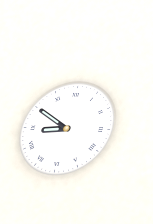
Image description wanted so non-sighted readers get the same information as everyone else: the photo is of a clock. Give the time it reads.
8:50
